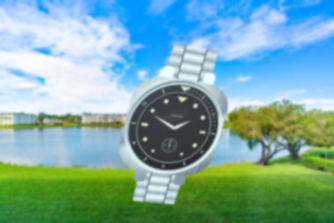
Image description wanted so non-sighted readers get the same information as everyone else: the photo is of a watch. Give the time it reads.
1:49
